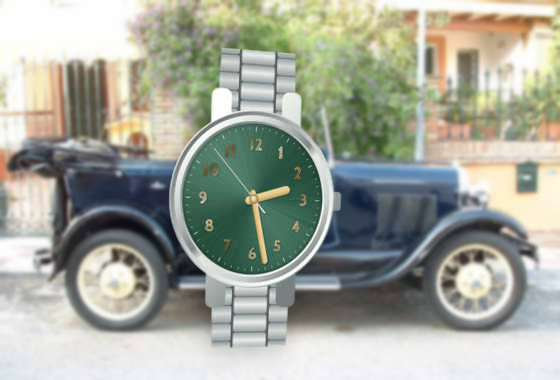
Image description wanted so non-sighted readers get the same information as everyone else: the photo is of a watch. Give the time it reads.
2:27:53
